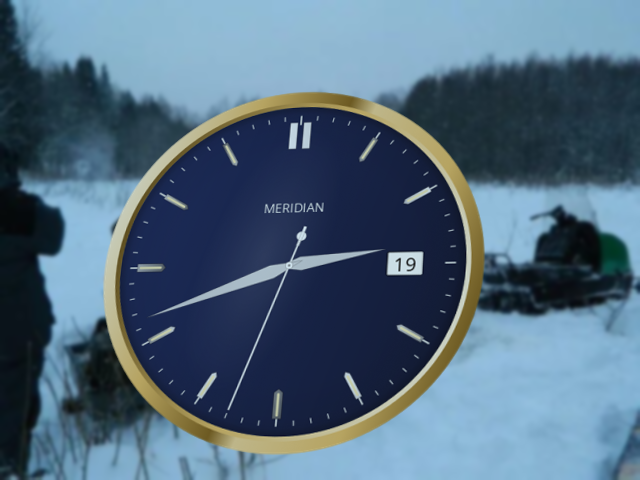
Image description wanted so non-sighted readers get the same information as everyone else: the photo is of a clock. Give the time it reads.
2:41:33
